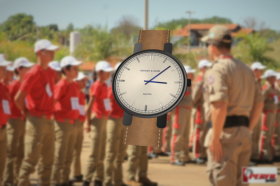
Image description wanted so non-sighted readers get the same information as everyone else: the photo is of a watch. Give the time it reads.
3:08
